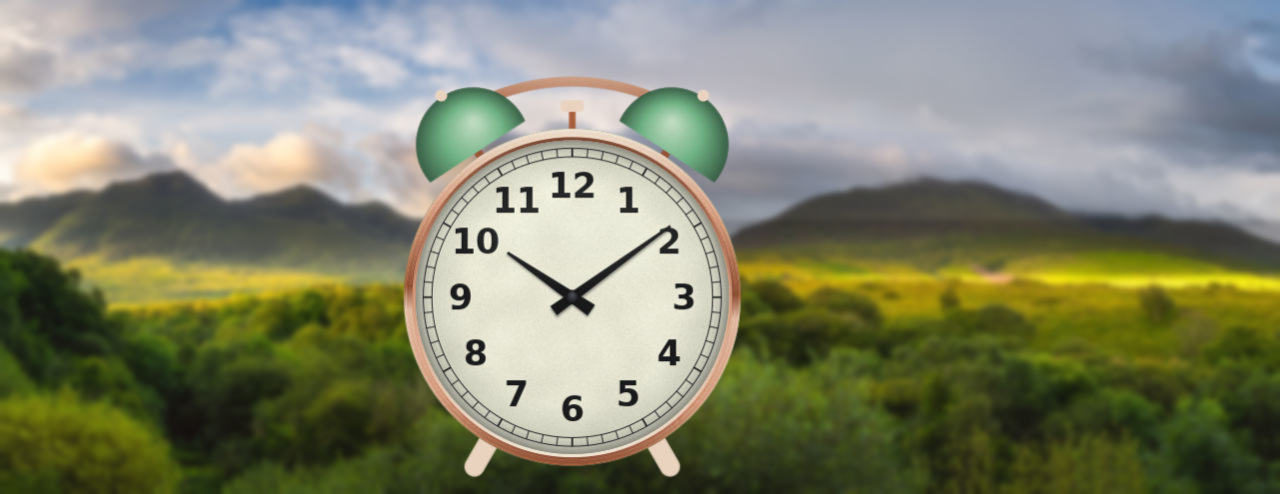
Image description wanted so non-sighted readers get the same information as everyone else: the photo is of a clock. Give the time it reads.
10:09
